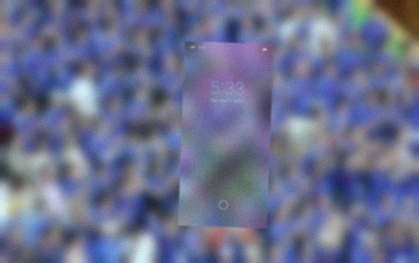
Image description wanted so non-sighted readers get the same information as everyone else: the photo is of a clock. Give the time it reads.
5:33
